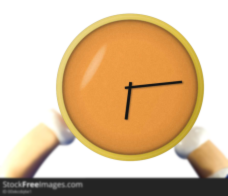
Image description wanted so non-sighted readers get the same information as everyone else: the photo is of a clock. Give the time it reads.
6:14
